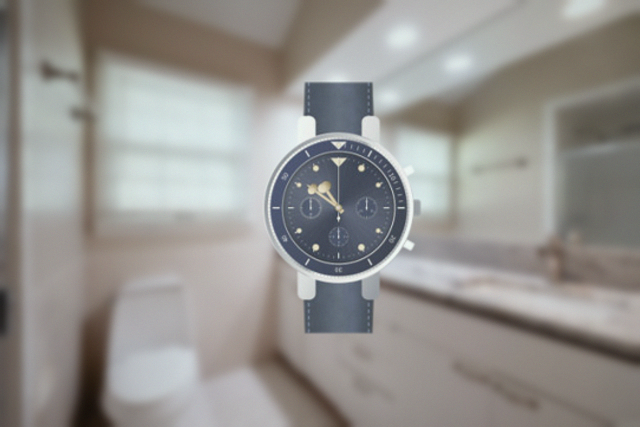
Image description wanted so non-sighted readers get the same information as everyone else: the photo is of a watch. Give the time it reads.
10:51
